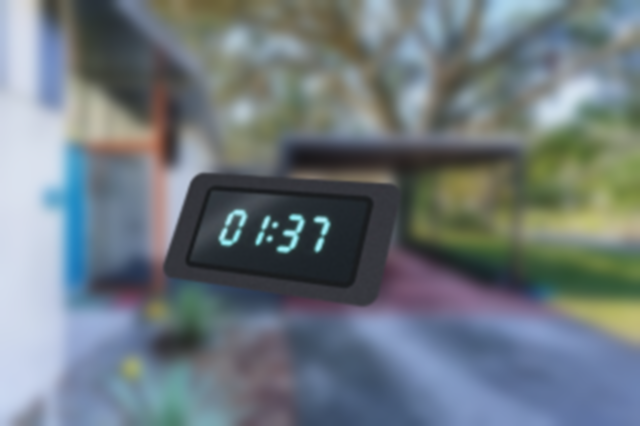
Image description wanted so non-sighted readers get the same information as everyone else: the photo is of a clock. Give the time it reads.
1:37
